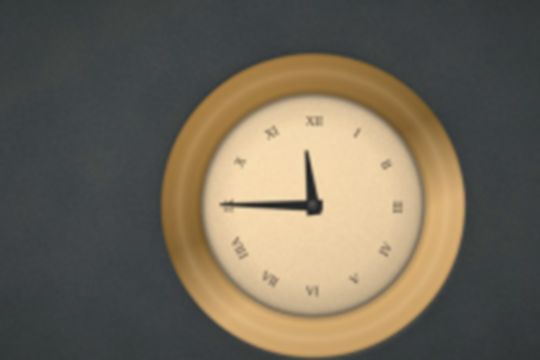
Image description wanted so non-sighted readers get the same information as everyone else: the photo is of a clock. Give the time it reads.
11:45
